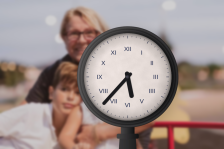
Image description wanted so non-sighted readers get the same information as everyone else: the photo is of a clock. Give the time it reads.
5:37
